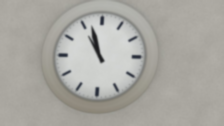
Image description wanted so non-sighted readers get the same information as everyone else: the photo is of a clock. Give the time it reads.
10:57
